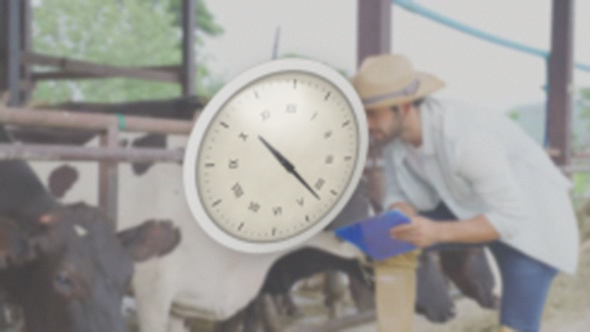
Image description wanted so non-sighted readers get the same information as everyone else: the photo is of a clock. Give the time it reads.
10:22
